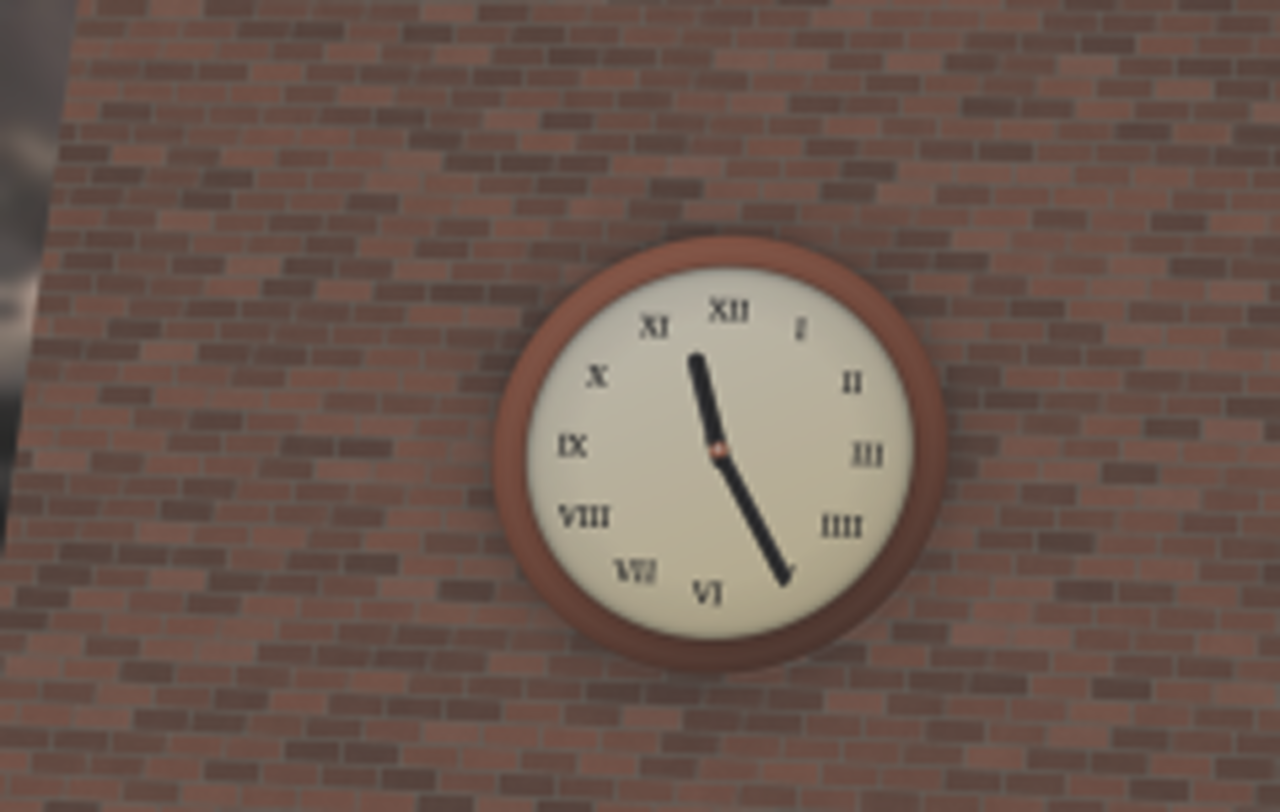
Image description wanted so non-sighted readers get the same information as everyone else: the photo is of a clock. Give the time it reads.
11:25
